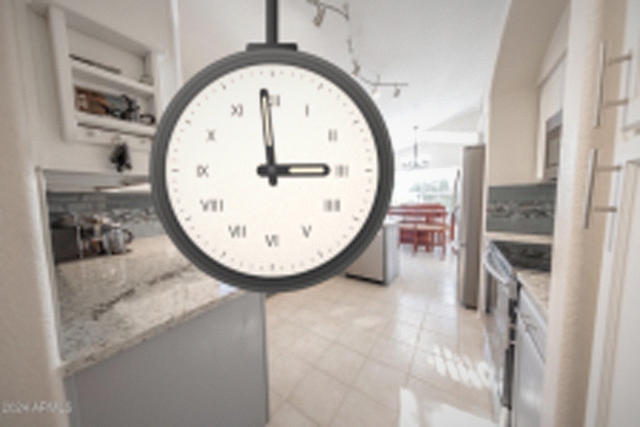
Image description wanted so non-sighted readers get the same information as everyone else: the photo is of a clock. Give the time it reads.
2:59
